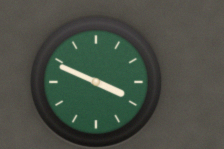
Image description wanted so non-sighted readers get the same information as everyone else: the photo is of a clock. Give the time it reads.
3:49
